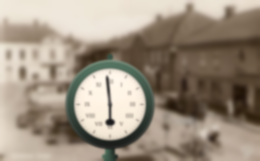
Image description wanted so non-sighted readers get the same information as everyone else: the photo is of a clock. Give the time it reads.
5:59
